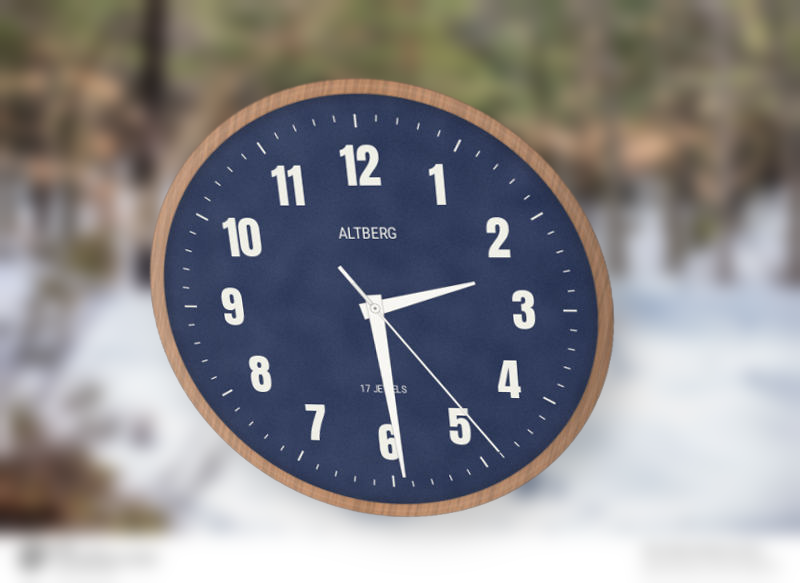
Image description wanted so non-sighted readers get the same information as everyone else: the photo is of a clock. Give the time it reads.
2:29:24
